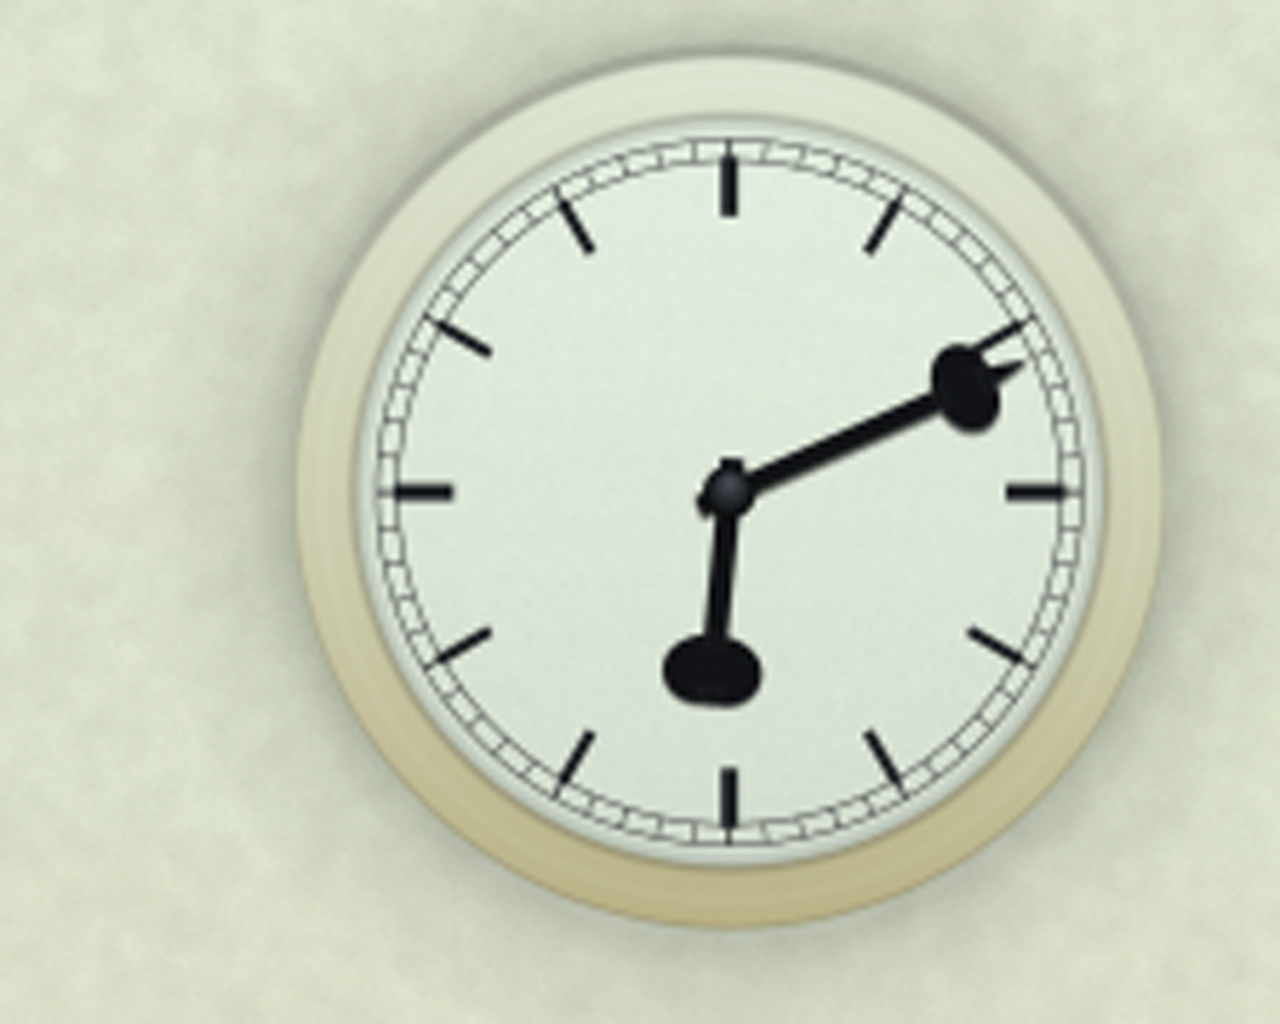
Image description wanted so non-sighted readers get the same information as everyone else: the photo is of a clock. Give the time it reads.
6:11
